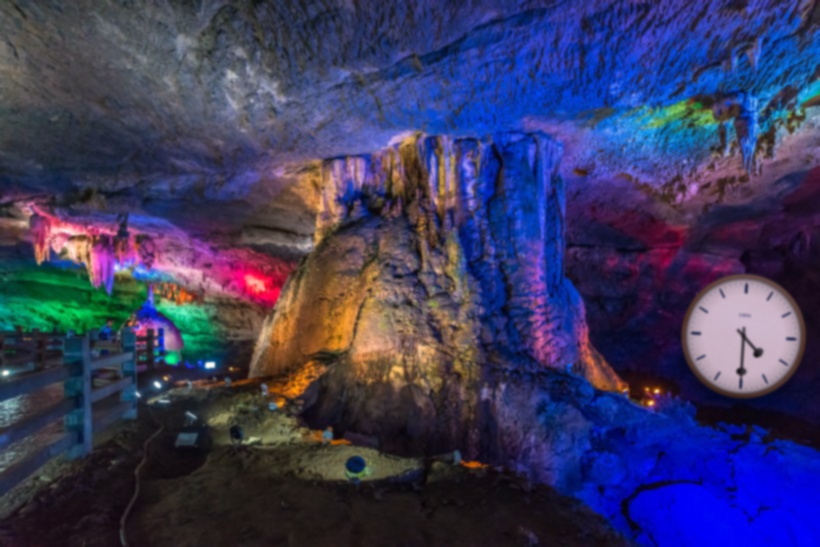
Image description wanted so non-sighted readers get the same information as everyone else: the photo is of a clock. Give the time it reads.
4:30
